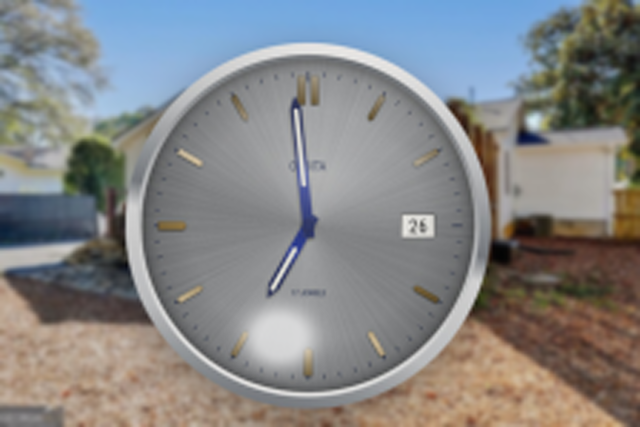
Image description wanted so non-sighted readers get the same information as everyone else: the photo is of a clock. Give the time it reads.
6:59
